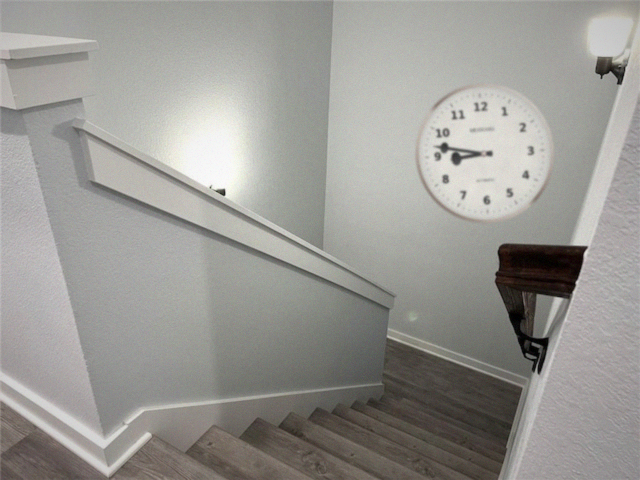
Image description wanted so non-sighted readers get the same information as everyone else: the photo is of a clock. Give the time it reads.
8:47
